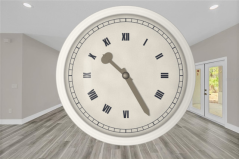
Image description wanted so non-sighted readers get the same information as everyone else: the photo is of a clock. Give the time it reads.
10:25
